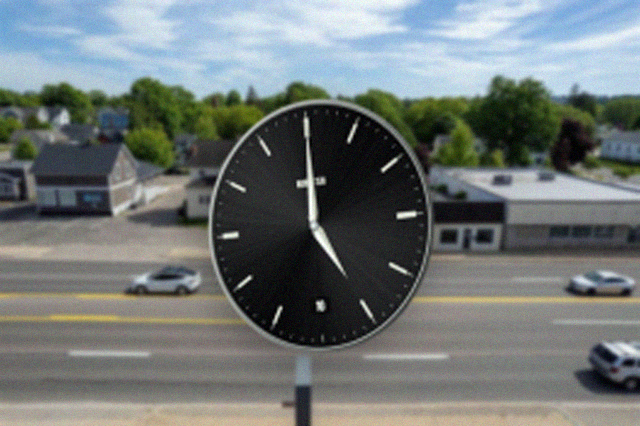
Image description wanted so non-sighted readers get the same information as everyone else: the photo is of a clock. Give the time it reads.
5:00
